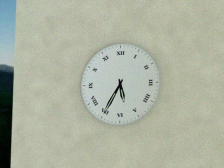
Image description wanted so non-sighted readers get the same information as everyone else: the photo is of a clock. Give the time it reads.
5:35
